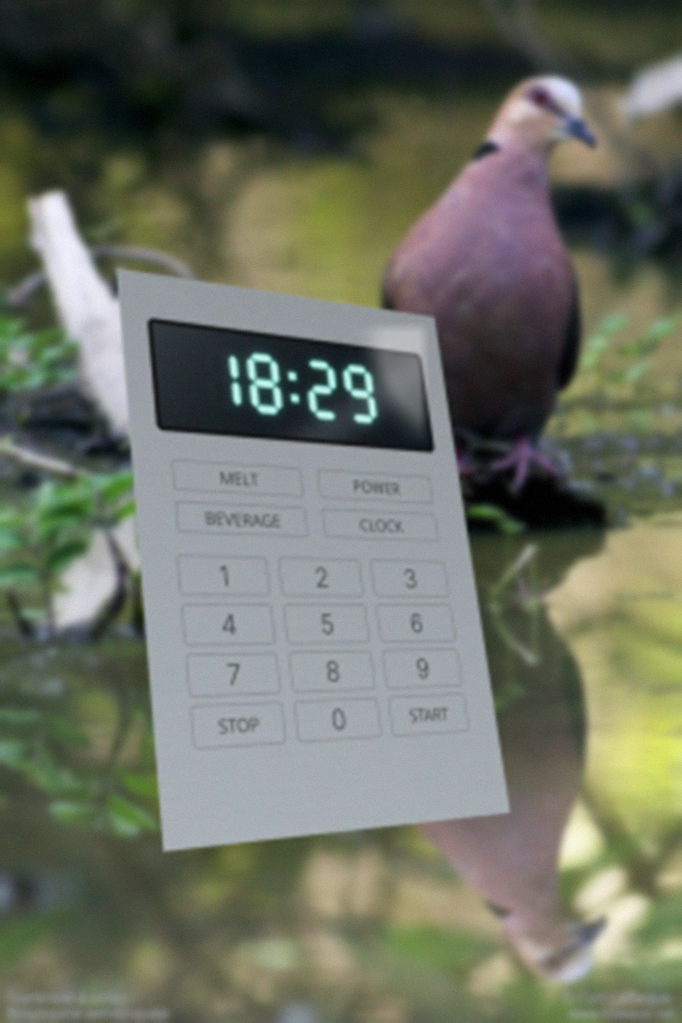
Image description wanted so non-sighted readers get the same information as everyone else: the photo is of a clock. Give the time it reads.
18:29
